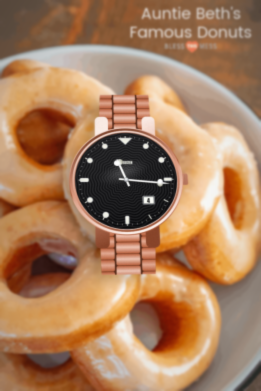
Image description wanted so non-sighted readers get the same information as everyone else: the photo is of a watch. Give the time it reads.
11:16
